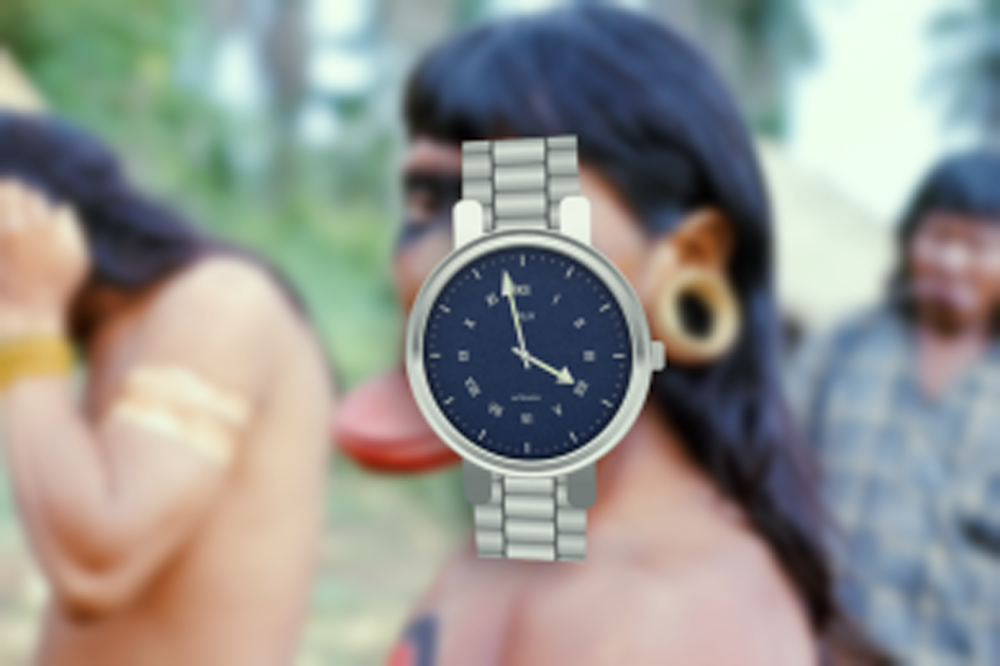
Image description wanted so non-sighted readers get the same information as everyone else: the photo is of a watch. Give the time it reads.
3:58
